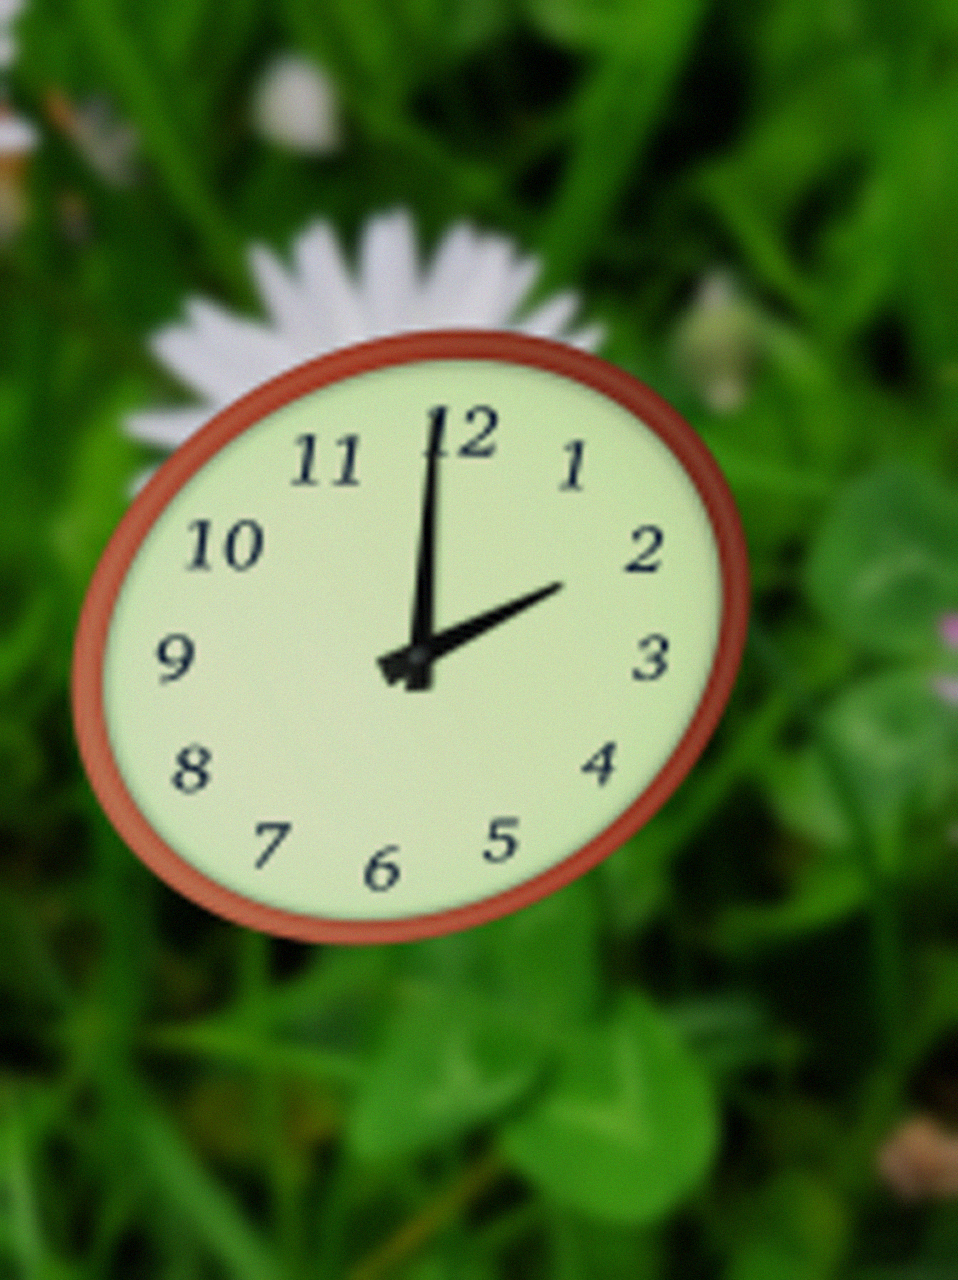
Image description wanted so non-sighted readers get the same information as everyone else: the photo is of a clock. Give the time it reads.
1:59
